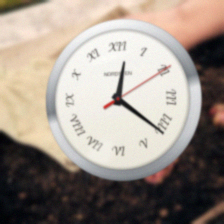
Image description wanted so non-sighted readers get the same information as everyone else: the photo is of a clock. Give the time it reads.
12:21:10
